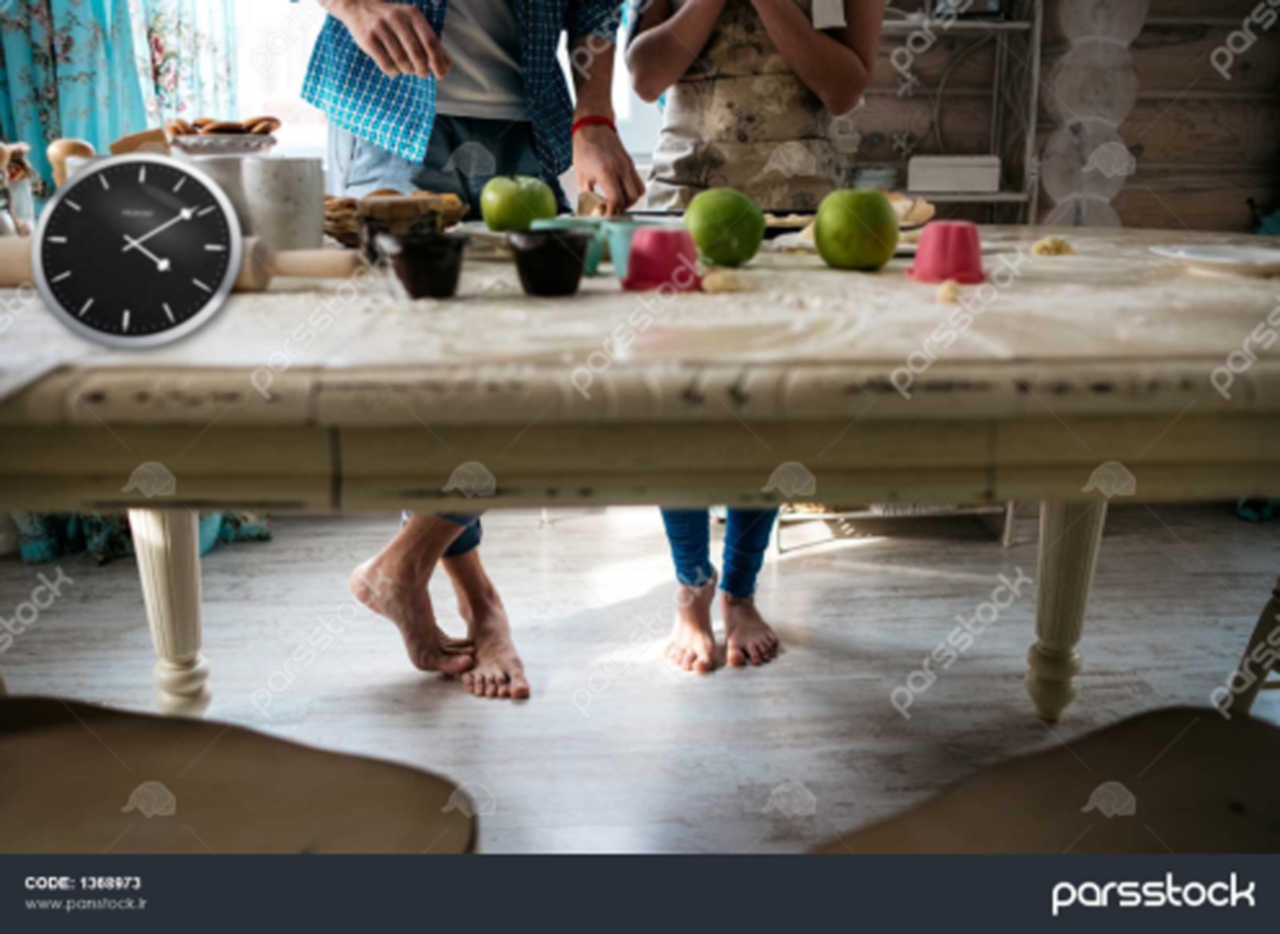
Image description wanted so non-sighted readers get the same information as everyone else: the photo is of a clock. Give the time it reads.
4:09
